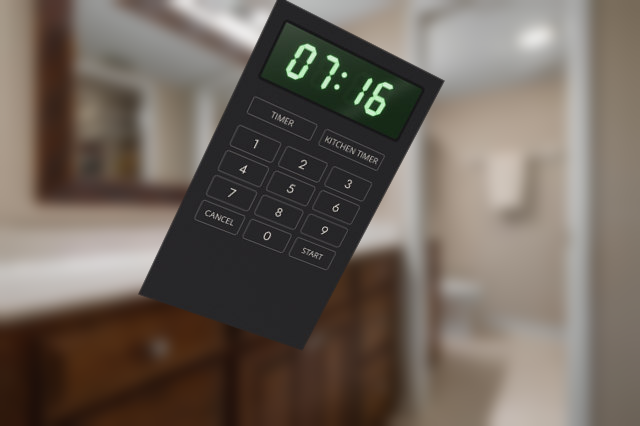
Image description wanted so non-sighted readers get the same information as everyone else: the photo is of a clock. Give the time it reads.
7:16
